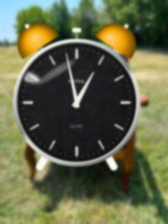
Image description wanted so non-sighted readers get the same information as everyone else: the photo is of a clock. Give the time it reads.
12:58
